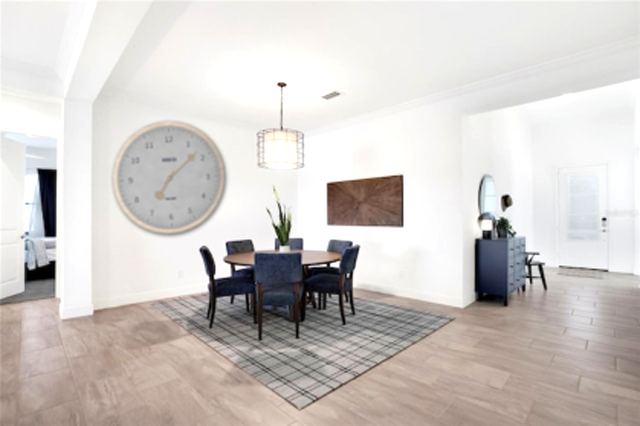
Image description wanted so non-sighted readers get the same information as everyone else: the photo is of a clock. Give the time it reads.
7:08
